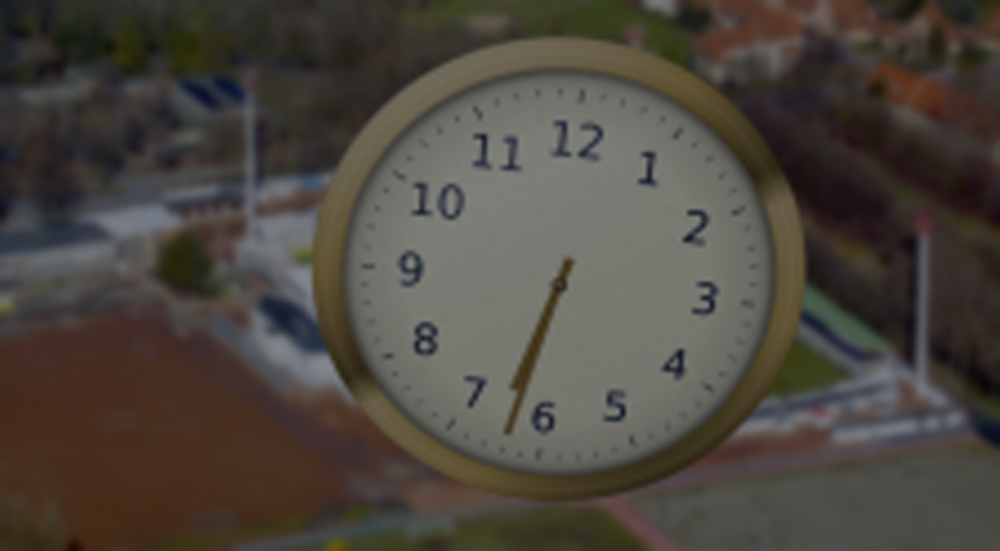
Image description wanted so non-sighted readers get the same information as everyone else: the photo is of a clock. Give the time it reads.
6:32
